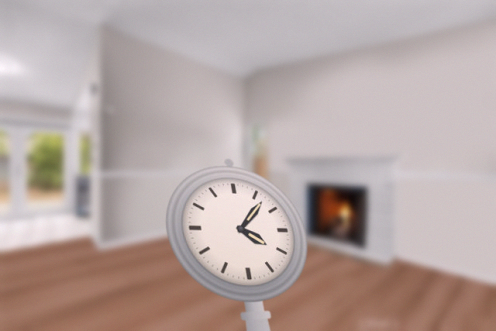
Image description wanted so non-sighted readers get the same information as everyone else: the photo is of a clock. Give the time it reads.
4:07
